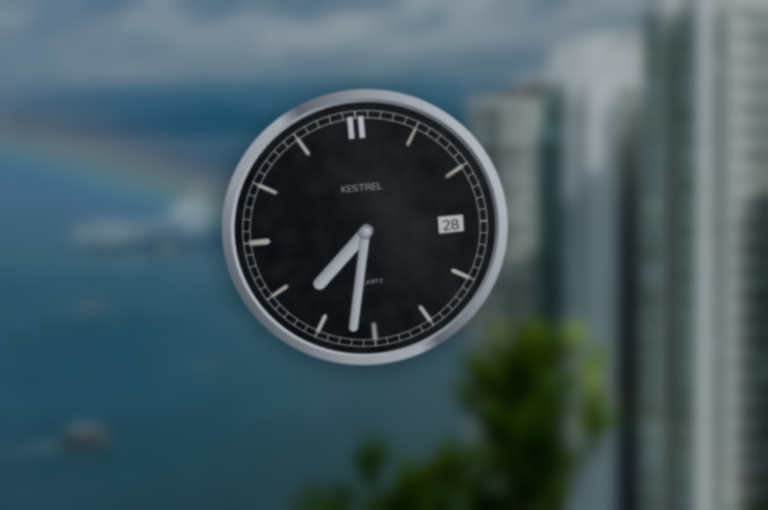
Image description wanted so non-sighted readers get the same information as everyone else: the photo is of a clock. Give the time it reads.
7:32
